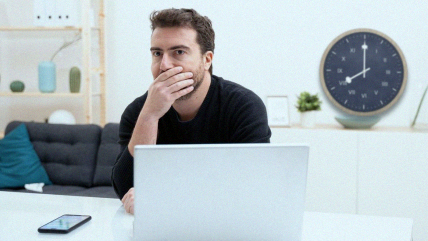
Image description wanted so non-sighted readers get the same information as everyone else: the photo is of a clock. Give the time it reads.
8:00
